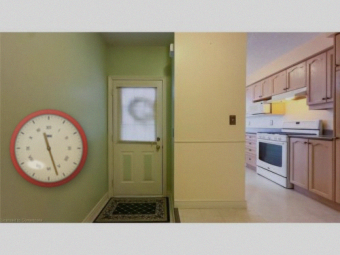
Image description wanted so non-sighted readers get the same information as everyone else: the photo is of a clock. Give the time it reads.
11:27
